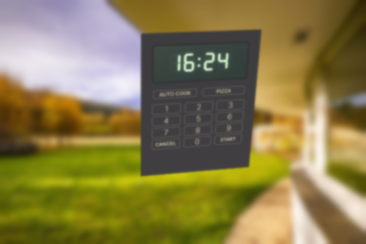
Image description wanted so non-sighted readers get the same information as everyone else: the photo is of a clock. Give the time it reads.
16:24
